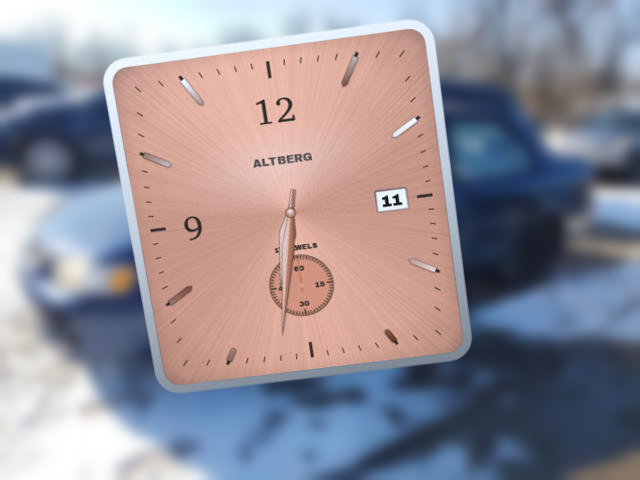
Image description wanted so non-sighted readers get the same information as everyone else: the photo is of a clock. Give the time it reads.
6:32
